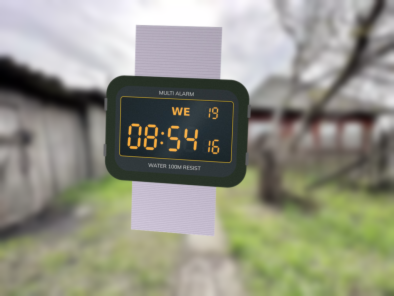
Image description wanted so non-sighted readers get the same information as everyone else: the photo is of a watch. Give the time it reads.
8:54:16
